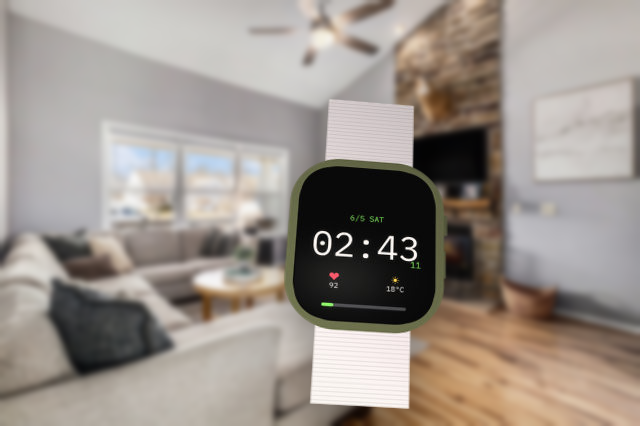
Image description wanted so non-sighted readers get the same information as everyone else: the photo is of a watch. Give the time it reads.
2:43:11
